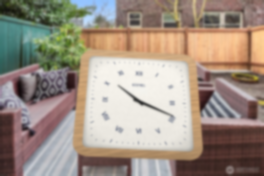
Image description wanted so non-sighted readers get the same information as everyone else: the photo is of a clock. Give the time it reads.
10:19
